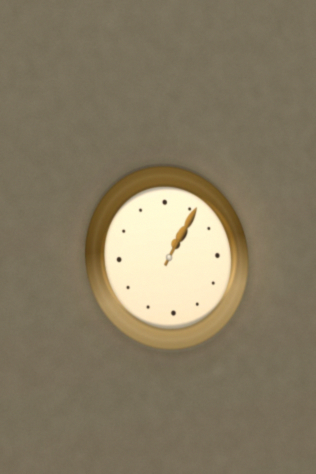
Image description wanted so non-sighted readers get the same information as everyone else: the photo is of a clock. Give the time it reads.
1:06
